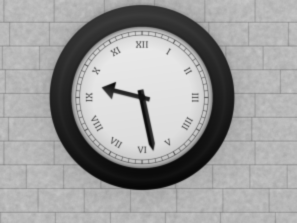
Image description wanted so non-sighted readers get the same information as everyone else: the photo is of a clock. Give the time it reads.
9:28
